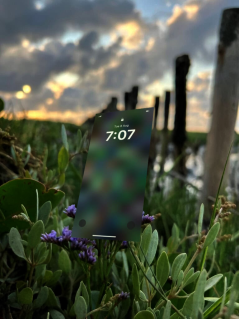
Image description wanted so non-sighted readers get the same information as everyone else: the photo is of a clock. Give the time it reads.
7:07
